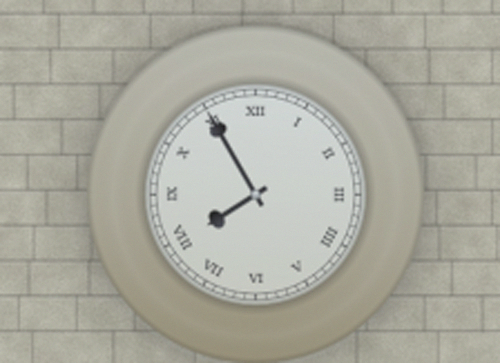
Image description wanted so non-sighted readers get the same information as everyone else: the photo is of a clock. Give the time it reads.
7:55
